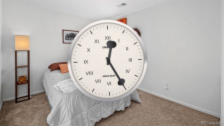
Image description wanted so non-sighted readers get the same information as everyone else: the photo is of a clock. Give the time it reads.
12:25
